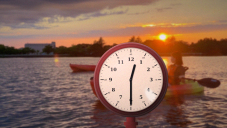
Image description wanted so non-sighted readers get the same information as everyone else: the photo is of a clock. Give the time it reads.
12:30
